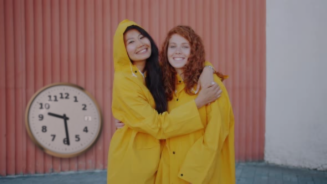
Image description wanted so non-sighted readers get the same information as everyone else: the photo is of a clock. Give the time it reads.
9:29
